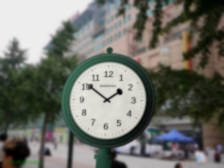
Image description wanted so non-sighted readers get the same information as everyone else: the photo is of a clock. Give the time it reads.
1:51
